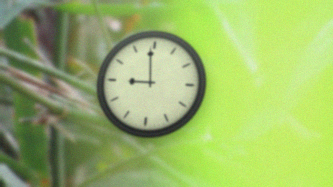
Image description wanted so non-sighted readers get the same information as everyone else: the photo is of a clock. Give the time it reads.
8:59
